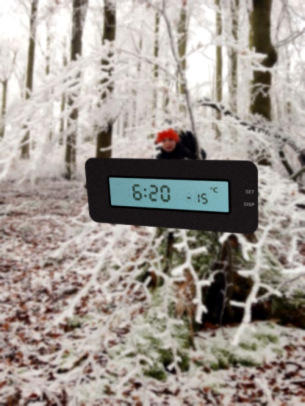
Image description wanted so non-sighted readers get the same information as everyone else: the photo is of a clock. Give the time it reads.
6:20
